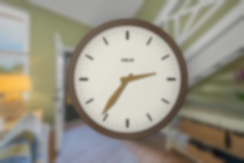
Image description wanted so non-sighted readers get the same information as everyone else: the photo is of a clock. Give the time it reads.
2:36
